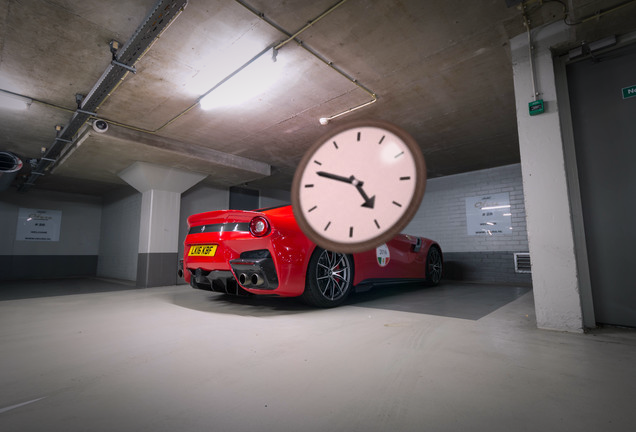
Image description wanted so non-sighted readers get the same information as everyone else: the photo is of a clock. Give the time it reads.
4:48
